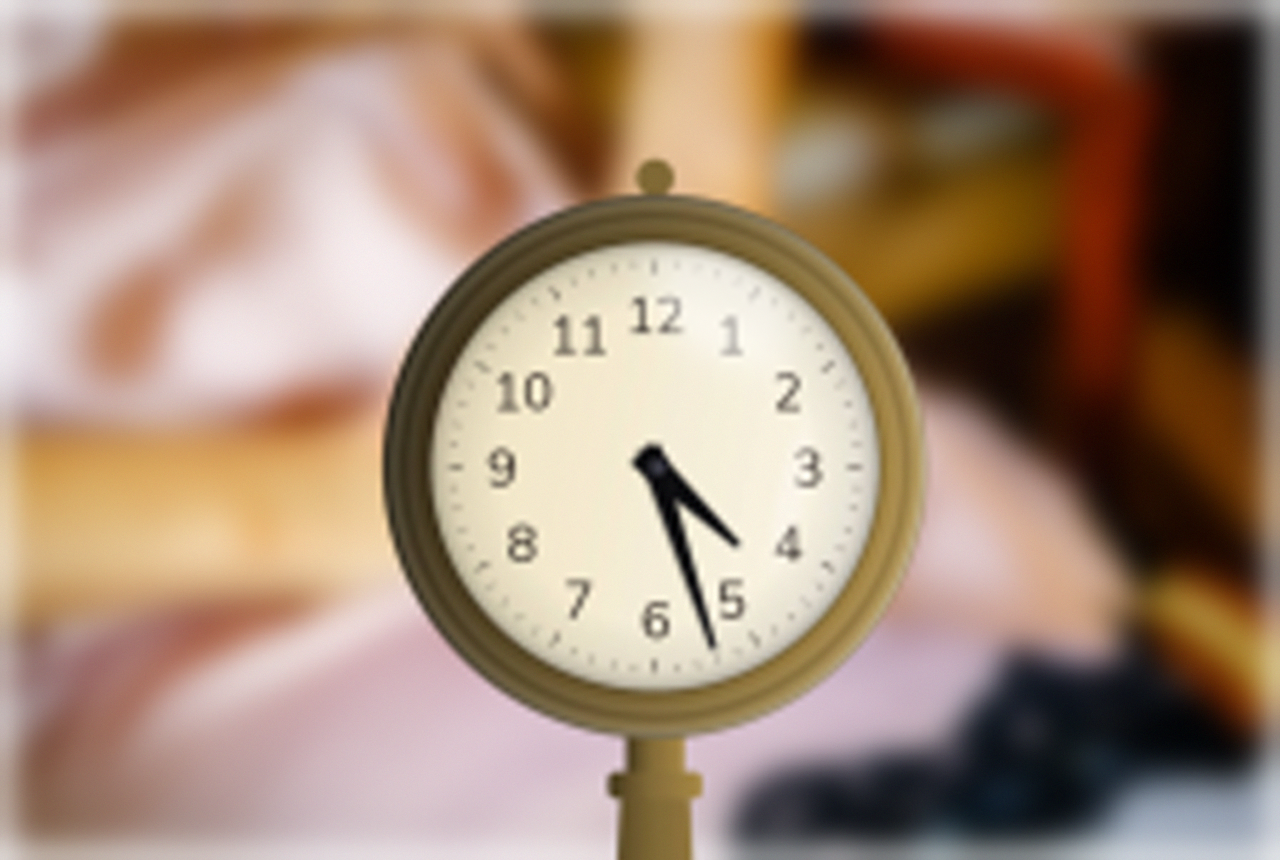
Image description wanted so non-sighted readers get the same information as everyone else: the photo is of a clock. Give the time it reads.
4:27
